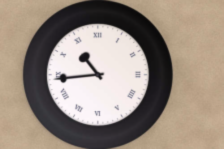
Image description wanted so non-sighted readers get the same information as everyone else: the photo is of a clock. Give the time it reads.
10:44
